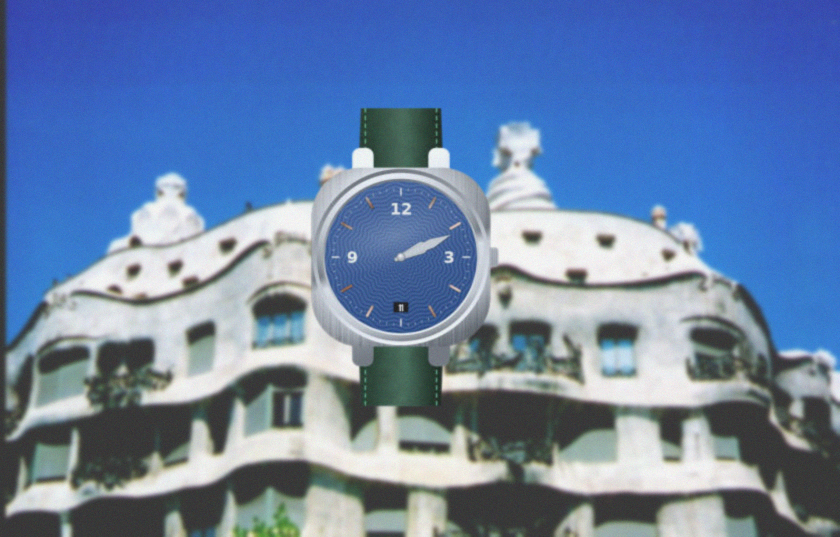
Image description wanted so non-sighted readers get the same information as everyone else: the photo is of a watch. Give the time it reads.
2:11
